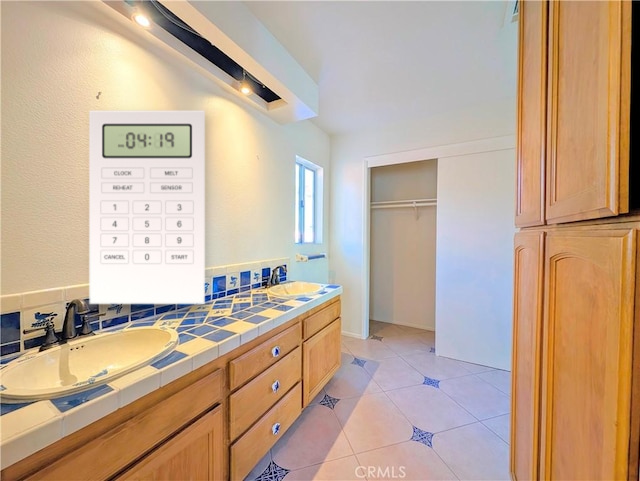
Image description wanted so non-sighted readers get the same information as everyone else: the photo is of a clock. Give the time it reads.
4:19
